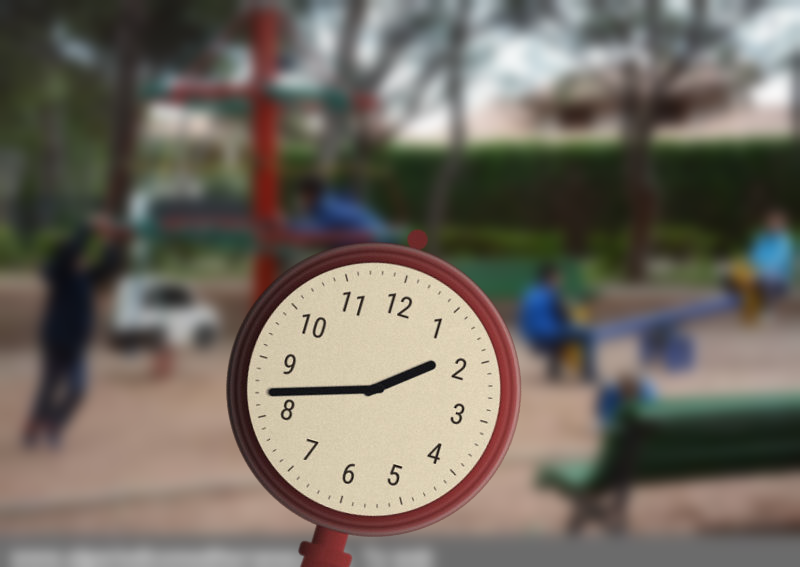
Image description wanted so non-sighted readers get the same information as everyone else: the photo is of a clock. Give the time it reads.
1:42
